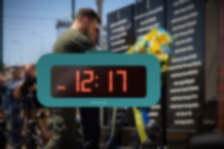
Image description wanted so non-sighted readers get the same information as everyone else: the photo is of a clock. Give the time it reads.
12:17
